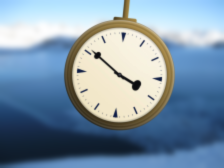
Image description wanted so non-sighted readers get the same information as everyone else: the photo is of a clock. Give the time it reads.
3:51
